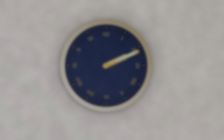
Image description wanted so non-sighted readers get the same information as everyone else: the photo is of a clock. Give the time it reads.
2:11
